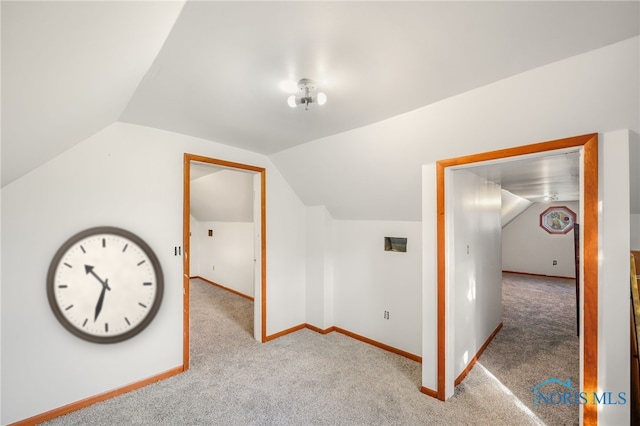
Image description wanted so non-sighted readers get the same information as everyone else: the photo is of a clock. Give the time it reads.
10:33
